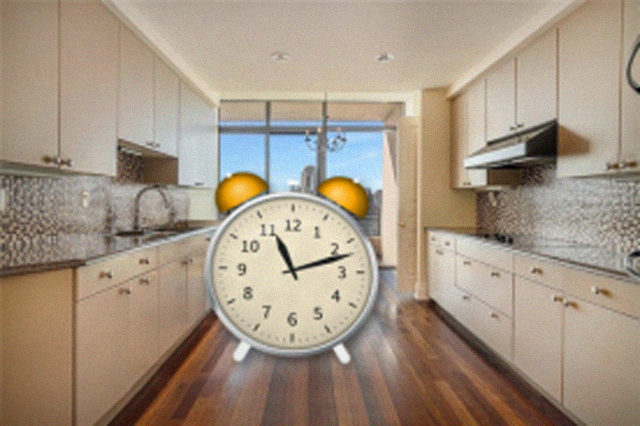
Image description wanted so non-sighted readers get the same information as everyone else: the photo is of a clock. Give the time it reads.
11:12
